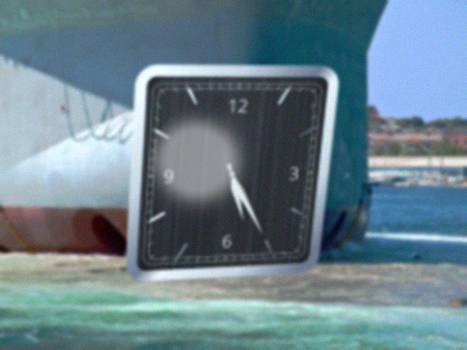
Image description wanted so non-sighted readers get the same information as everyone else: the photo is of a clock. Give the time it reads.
5:25
